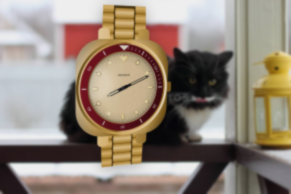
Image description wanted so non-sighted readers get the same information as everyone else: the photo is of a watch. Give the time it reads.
8:11
